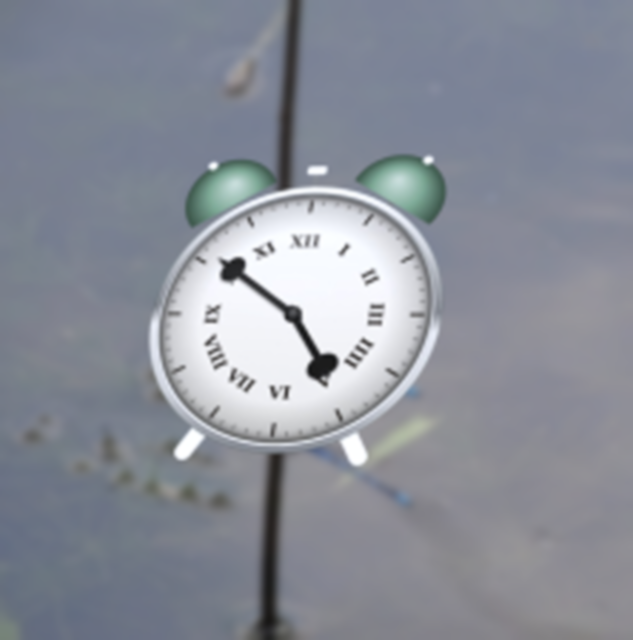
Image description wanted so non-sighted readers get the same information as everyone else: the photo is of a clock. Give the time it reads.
4:51
